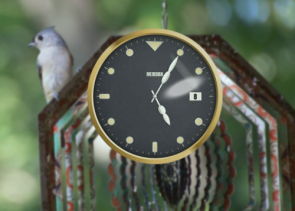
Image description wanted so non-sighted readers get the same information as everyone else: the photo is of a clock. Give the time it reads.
5:05
